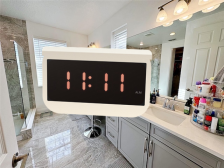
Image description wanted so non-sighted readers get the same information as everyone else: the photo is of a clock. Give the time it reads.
11:11
